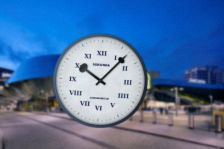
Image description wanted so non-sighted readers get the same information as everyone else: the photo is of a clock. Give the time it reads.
10:07
